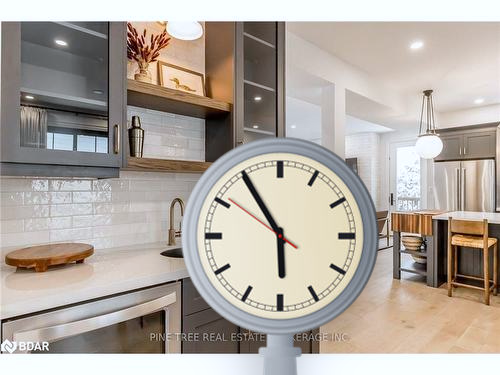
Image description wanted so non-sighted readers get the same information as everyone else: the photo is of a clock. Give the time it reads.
5:54:51
